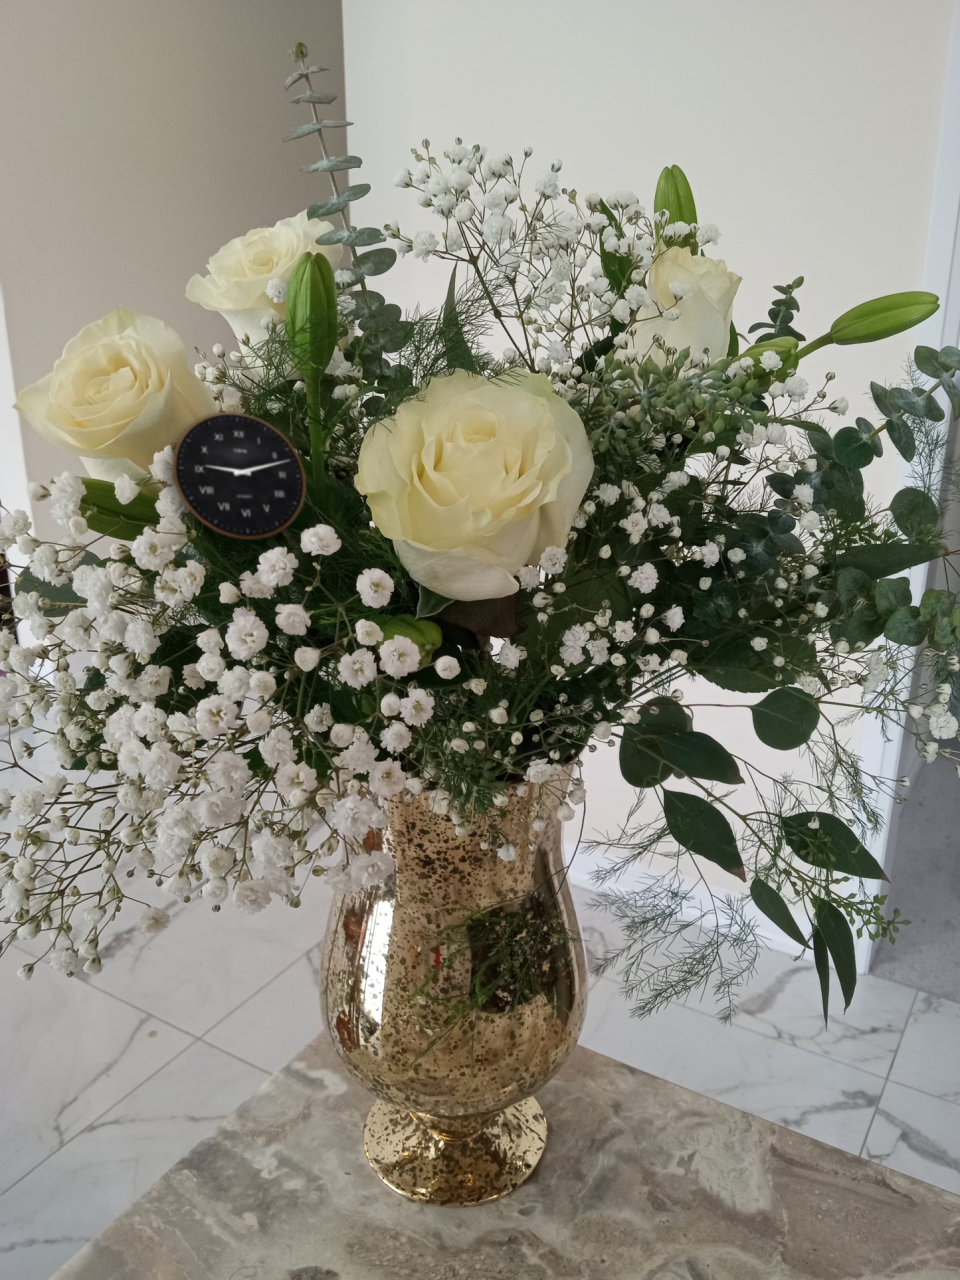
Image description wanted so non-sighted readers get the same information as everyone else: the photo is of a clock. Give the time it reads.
9:12
